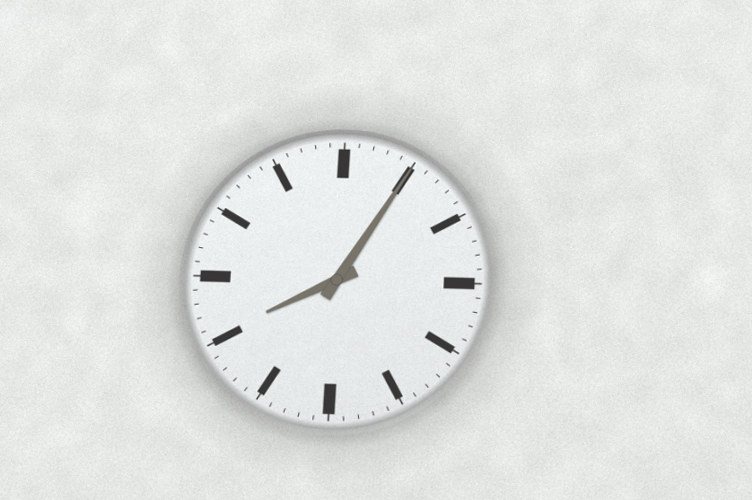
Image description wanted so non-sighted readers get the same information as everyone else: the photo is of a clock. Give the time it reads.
8:05
